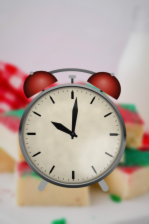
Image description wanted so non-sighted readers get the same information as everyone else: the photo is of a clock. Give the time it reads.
10:01
